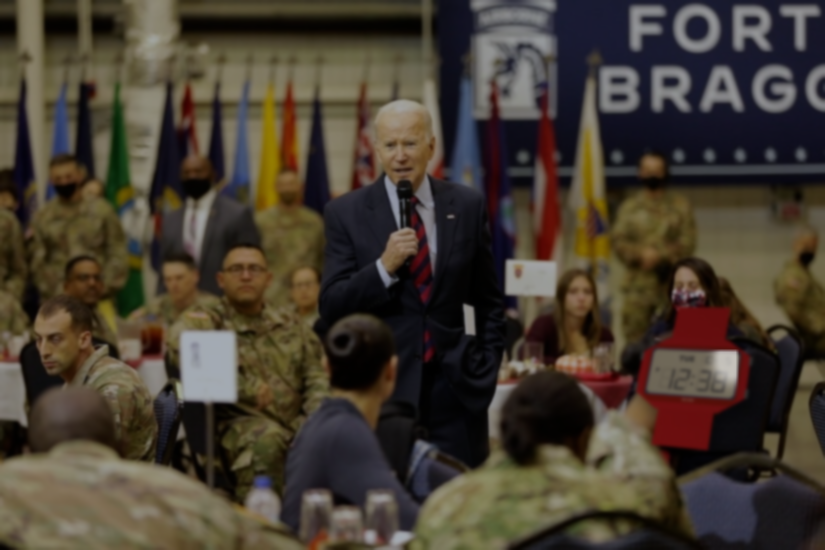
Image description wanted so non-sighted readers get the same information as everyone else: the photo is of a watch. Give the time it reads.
12:38
